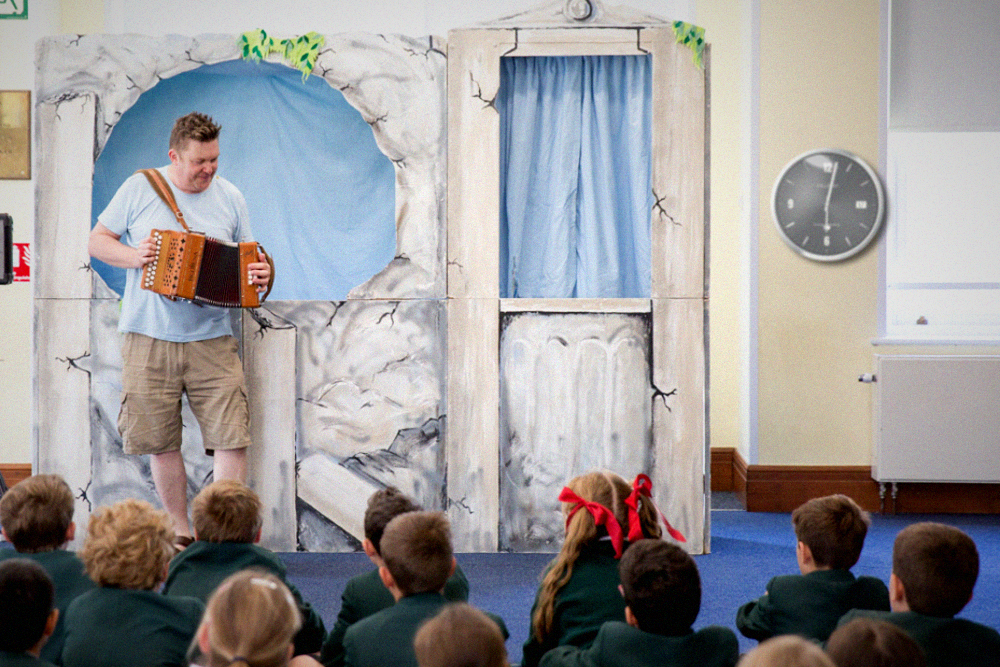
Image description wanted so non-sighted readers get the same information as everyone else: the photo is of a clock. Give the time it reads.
6:02
